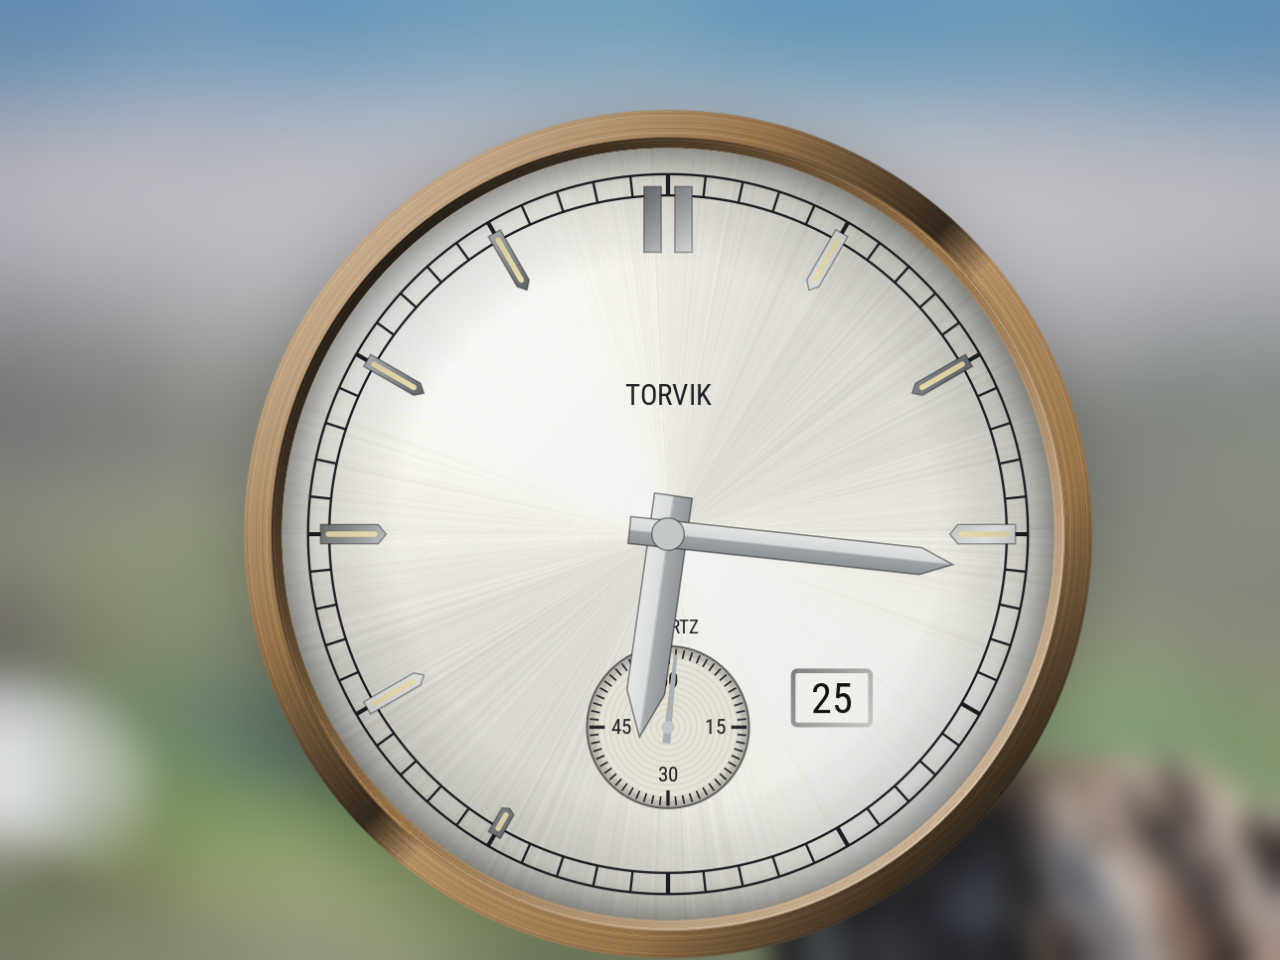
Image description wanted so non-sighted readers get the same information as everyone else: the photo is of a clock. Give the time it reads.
6:16:01
